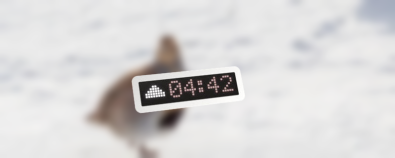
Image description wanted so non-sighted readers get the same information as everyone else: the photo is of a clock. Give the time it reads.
4:42
